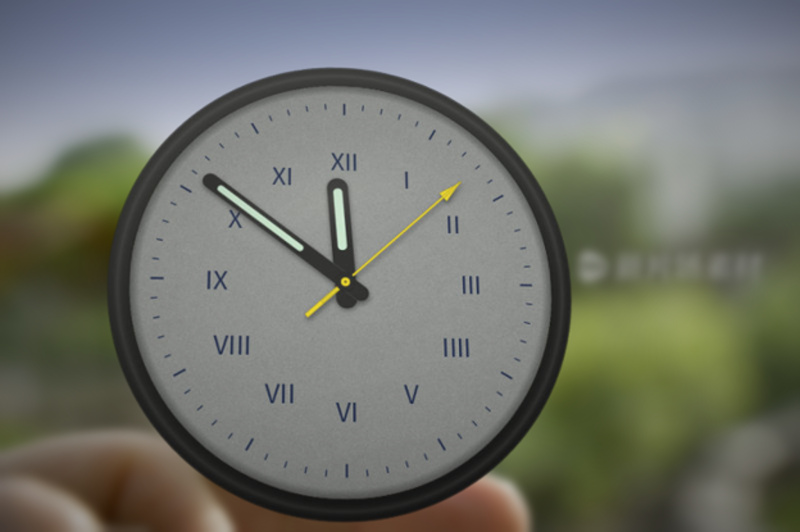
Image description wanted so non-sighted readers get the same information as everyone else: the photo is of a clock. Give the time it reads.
11:51:08
